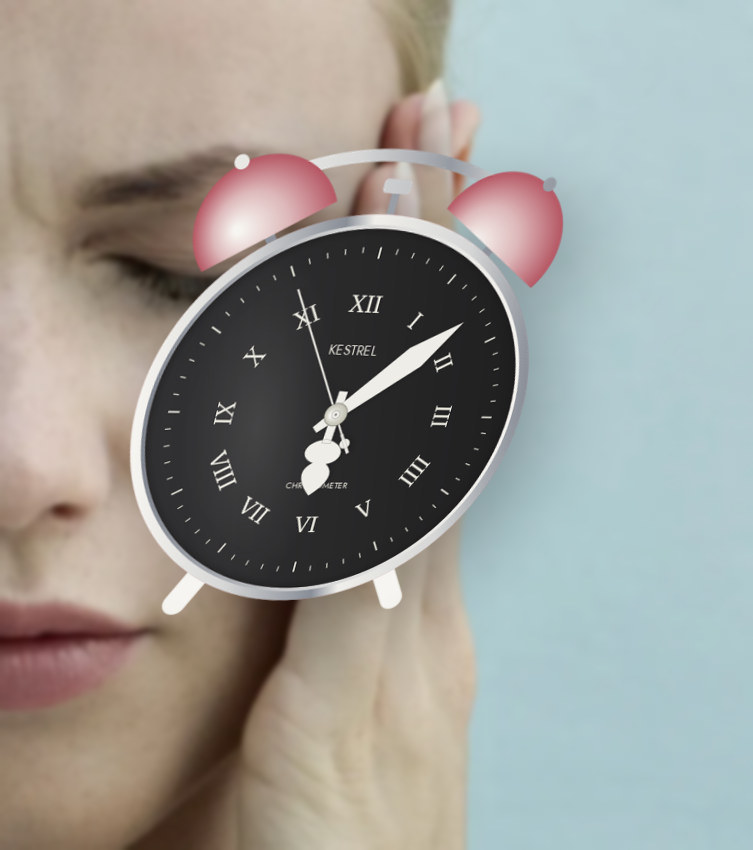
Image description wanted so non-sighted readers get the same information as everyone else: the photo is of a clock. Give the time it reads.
6:07:55
